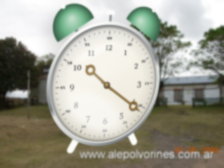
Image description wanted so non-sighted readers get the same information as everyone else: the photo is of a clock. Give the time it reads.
10:21
